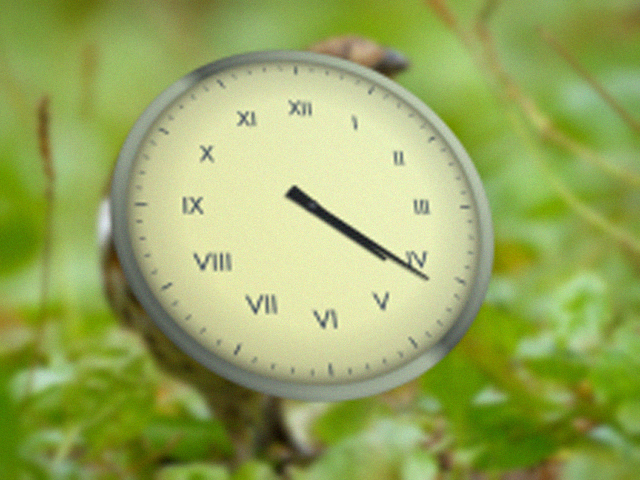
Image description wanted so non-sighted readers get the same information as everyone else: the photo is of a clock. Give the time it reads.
4:21
